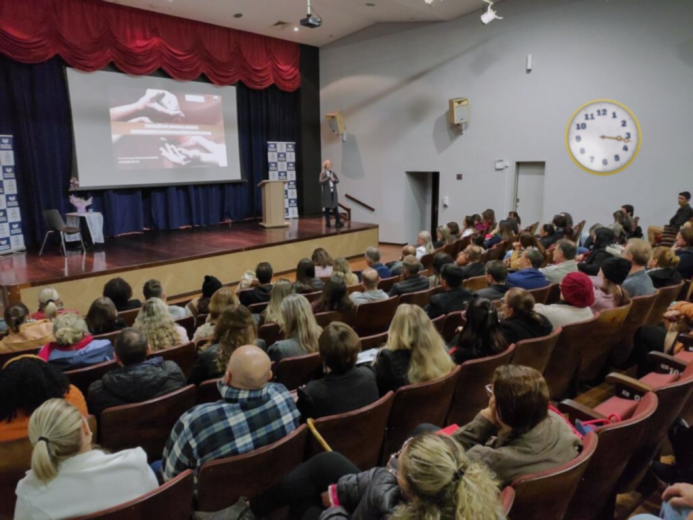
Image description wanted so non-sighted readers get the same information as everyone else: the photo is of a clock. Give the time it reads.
3:17
